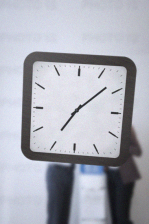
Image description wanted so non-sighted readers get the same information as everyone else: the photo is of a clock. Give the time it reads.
7:08
